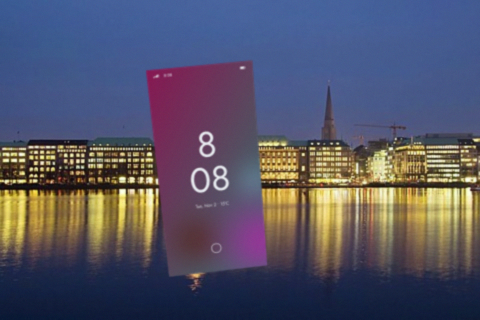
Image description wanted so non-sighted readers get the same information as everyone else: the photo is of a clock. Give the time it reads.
8:08
